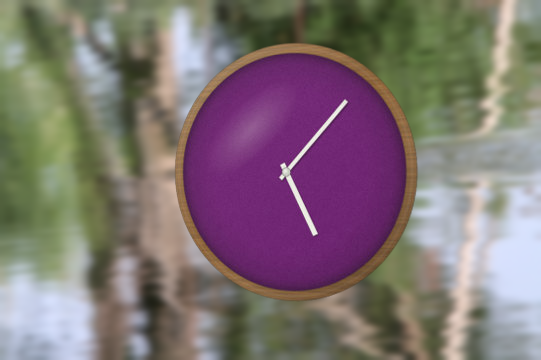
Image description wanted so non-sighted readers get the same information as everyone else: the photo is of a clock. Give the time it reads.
5:07
